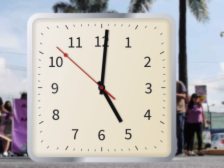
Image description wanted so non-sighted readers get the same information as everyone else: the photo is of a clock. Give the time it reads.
5:00:52
